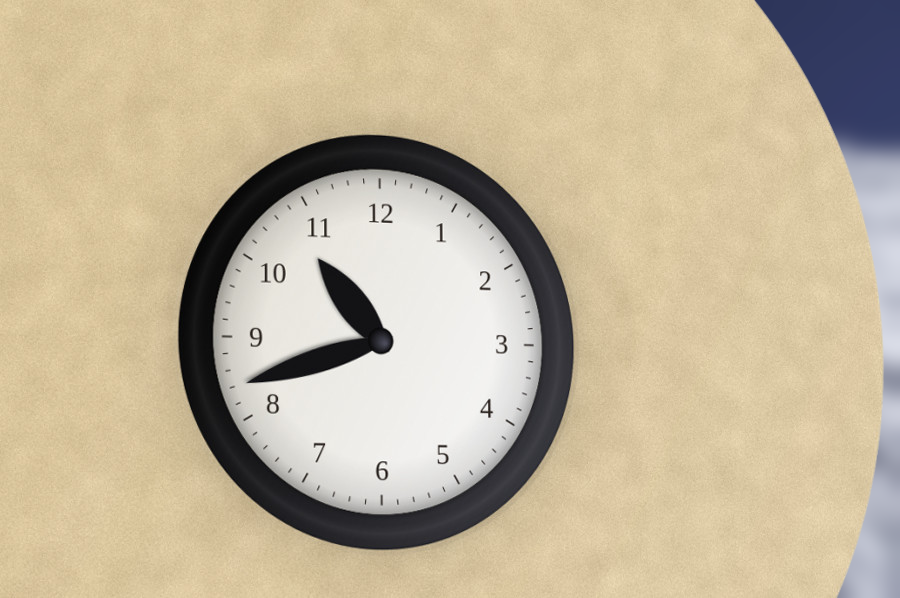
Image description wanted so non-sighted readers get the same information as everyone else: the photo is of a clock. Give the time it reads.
10:42
